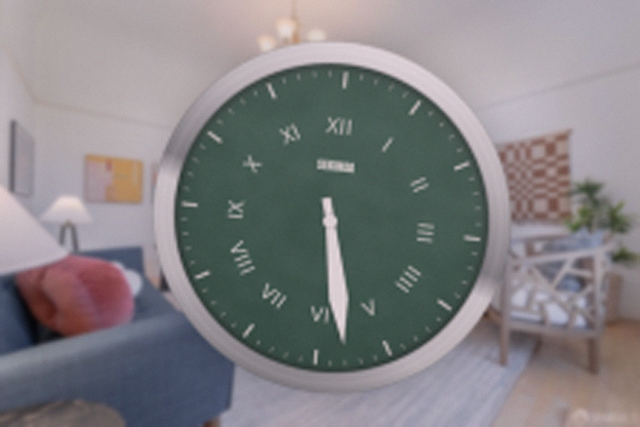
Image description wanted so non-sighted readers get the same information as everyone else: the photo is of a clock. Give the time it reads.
5:28
